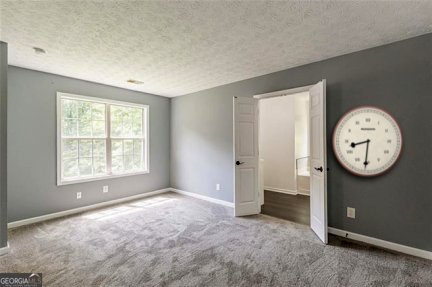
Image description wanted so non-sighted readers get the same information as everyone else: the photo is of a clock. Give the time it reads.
8:31
